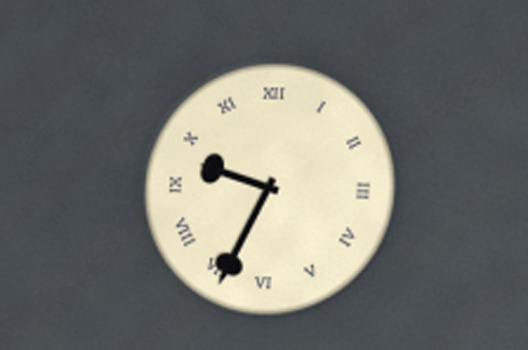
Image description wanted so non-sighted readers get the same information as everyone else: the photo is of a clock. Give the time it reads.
9:34
